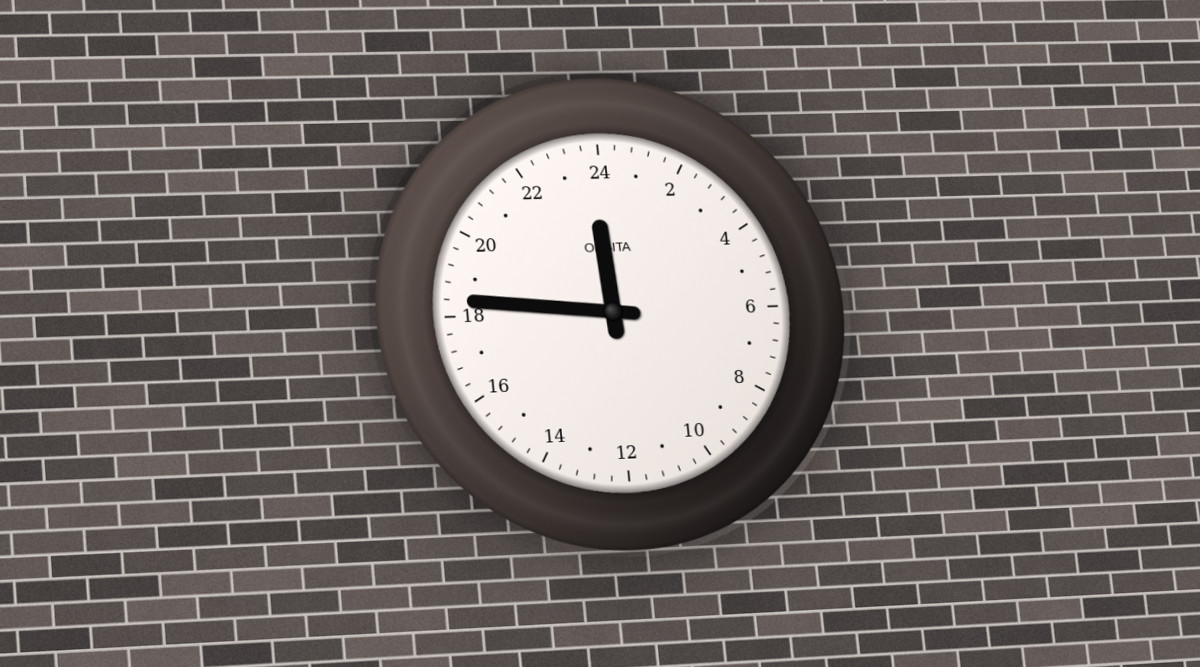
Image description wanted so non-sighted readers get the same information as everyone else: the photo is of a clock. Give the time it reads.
23:46
